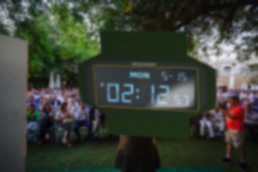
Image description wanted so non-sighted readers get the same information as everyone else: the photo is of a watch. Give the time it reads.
2:12
